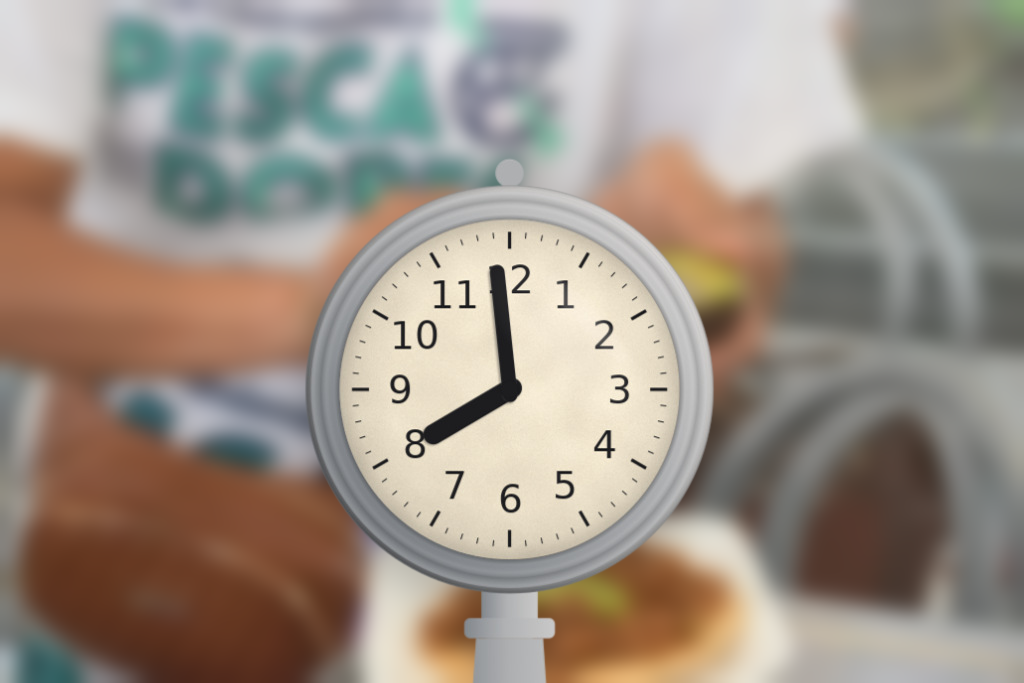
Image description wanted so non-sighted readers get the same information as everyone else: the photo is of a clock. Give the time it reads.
7:59
